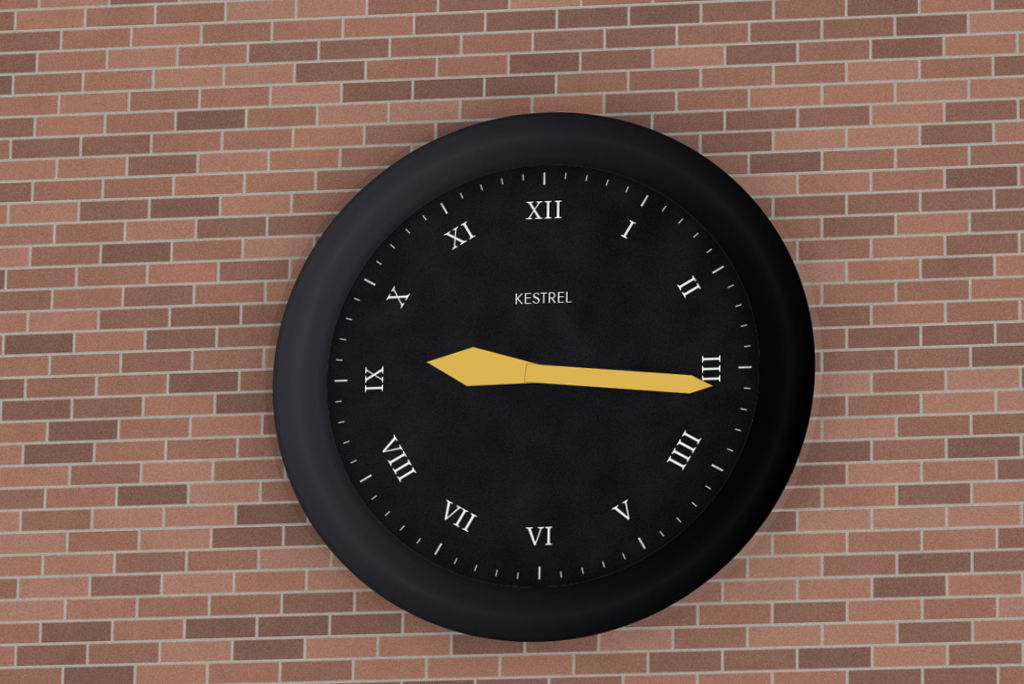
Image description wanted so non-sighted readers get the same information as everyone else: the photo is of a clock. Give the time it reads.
9:16
